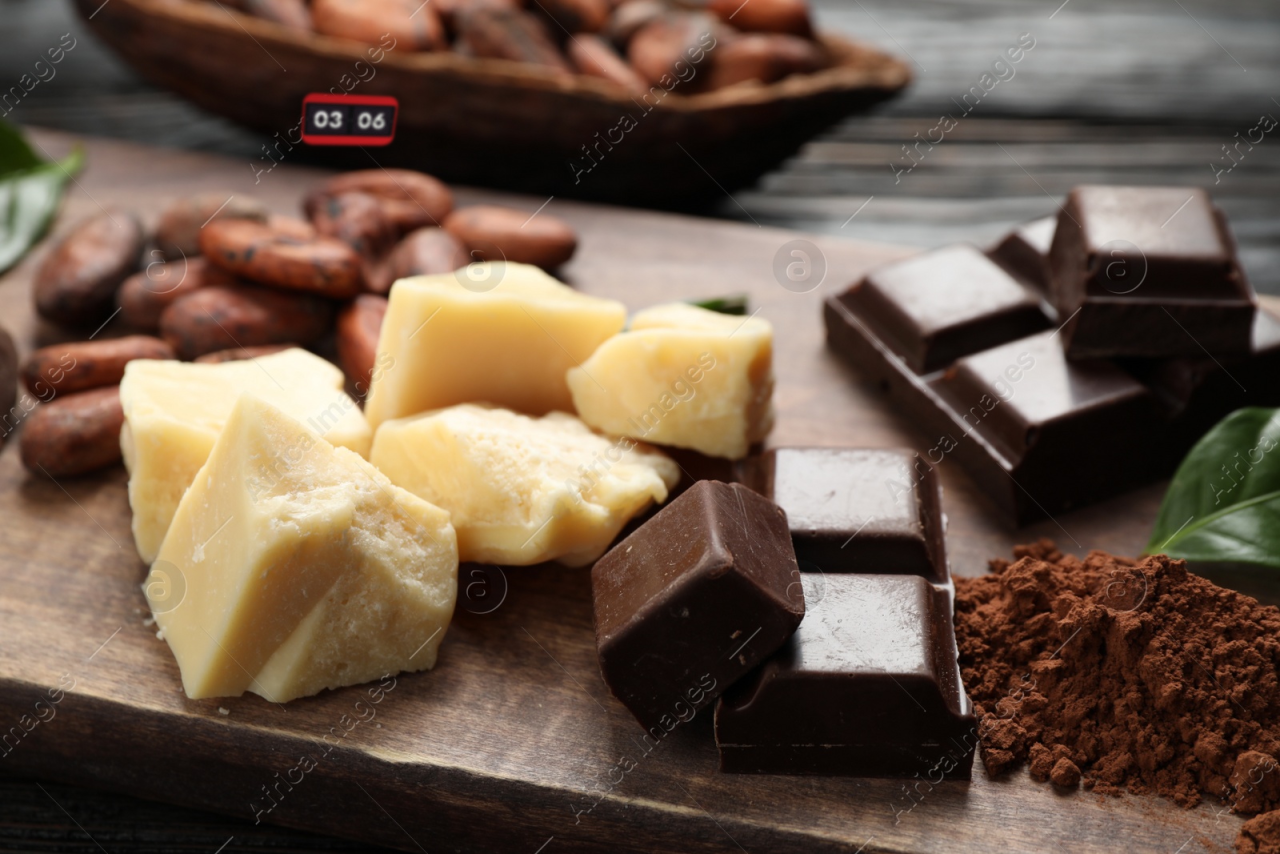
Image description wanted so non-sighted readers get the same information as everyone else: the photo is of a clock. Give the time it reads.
3:06
